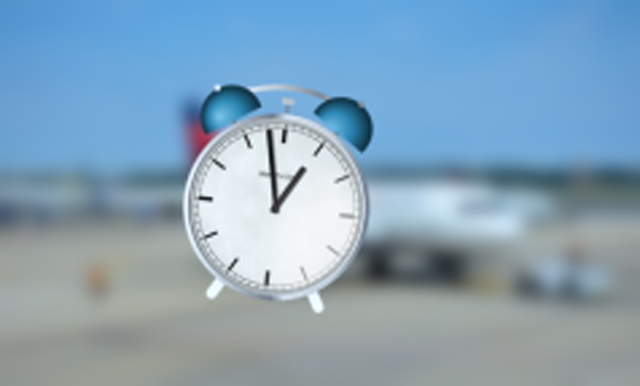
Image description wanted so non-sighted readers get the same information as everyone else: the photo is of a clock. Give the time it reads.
12:58
